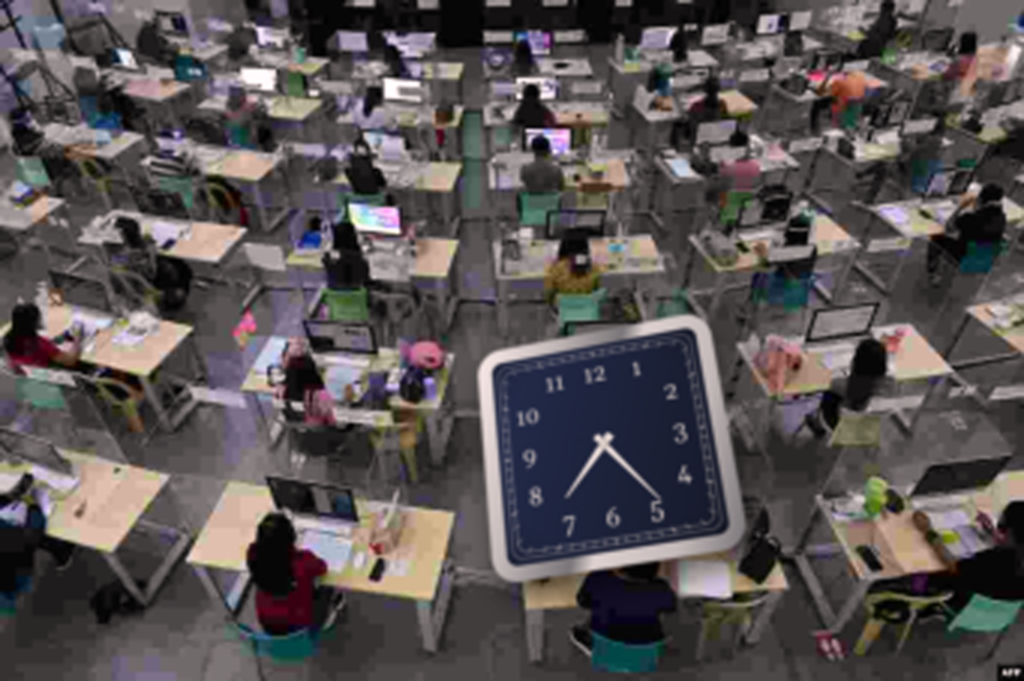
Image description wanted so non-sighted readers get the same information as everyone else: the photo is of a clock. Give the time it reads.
7:24
